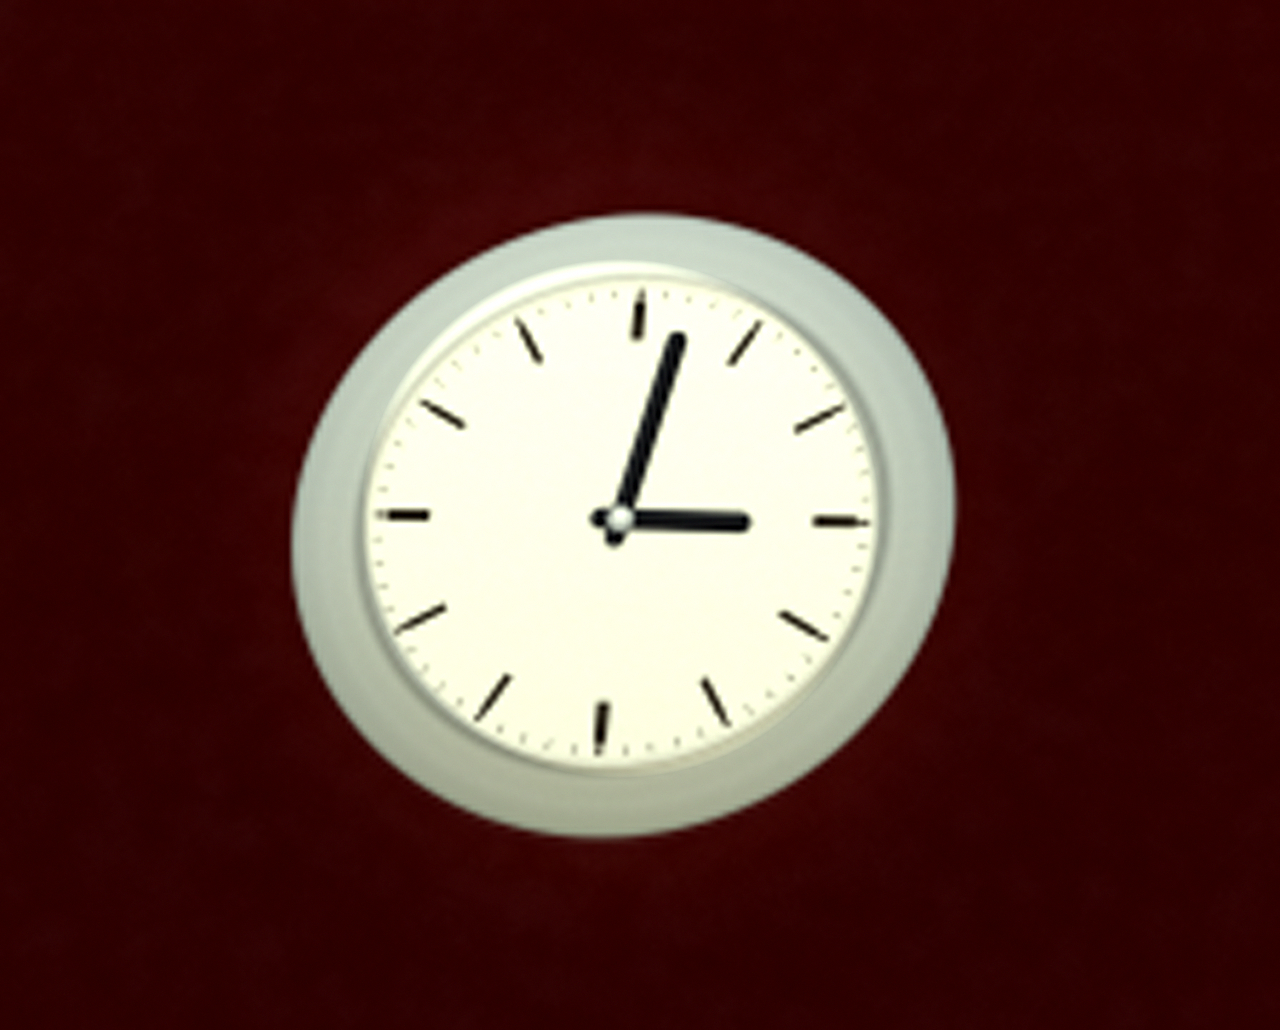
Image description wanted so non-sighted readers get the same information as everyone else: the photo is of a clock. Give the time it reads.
3:02
